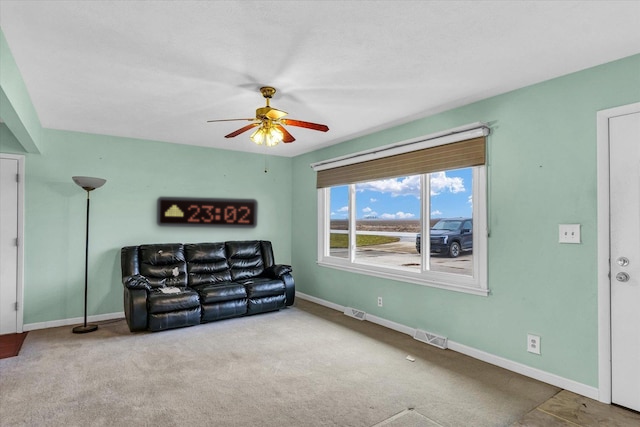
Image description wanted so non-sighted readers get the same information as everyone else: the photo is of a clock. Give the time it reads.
23:02
